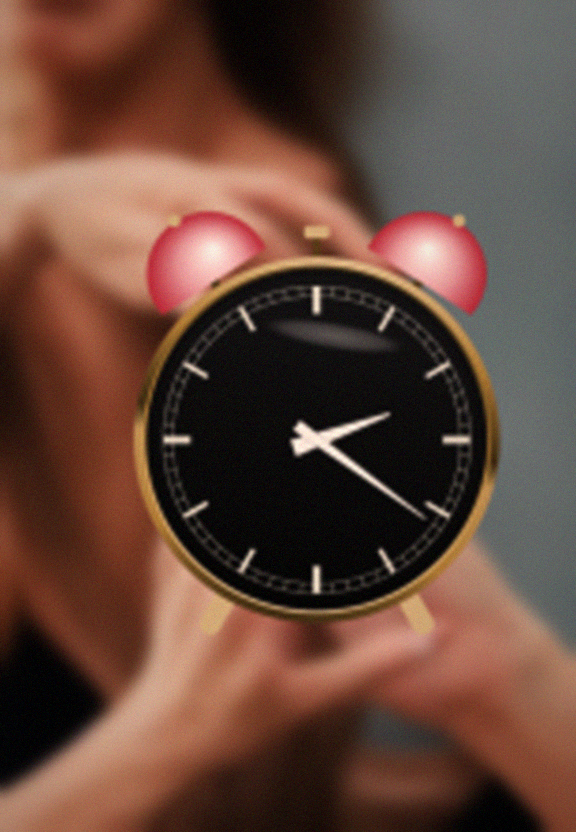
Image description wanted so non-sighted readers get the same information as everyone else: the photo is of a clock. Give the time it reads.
2:21
